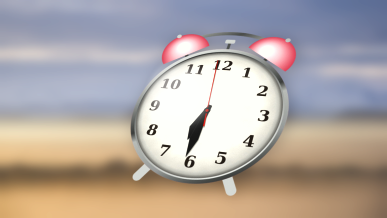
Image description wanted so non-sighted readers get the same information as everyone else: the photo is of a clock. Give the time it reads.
6:30:59
